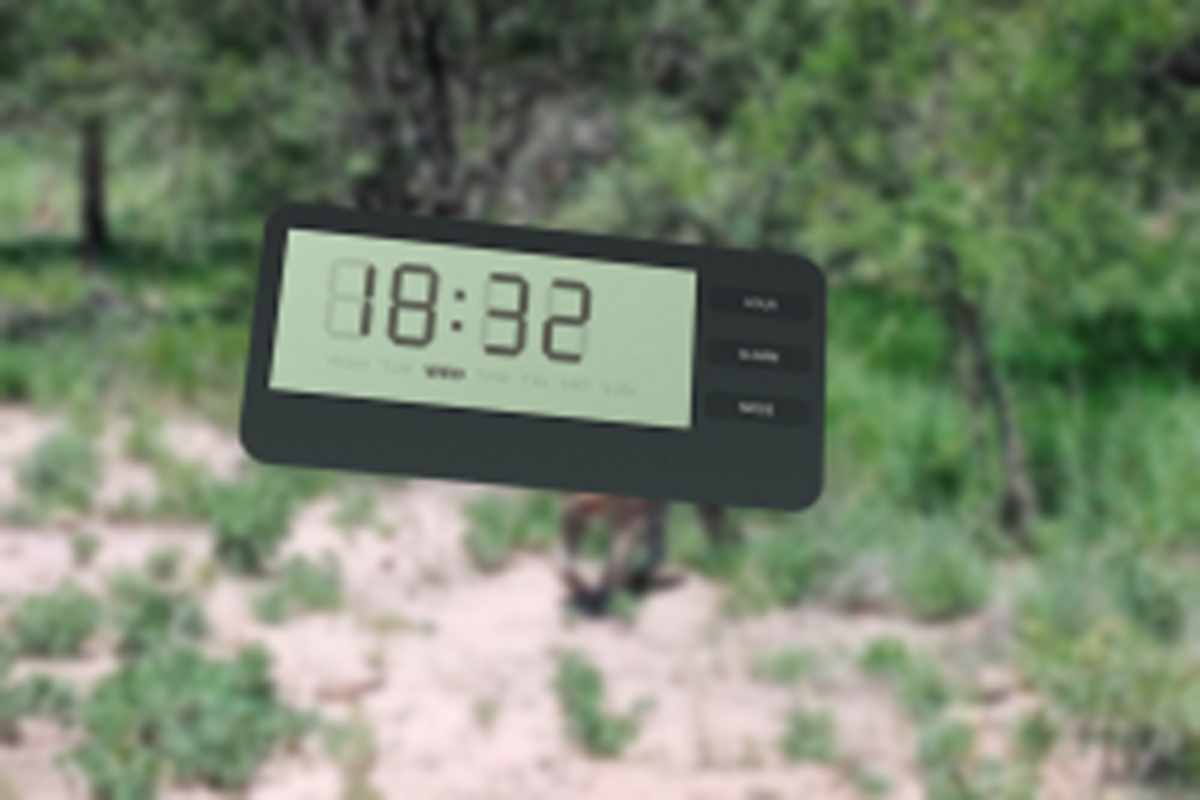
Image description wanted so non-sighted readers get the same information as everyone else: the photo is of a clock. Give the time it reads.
18:32
